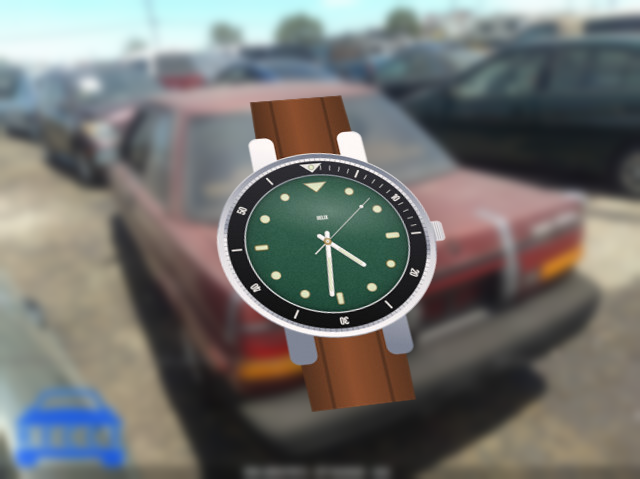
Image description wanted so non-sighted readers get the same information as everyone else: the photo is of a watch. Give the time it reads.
4:31:08
